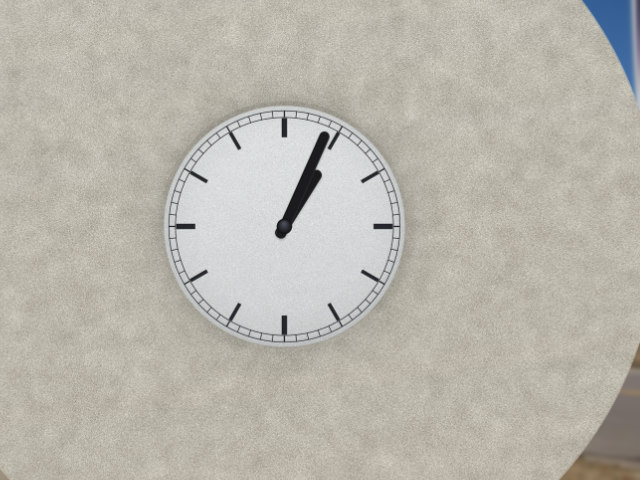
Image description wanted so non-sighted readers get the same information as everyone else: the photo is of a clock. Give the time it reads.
1:04
